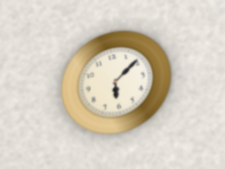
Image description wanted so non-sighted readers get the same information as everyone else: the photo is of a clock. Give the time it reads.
6:09
